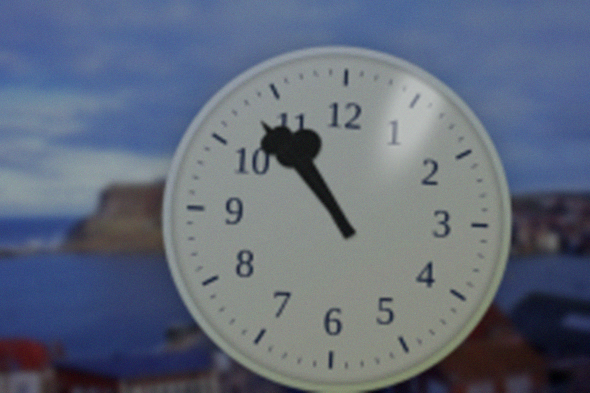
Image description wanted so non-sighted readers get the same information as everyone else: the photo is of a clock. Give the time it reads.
10:53
